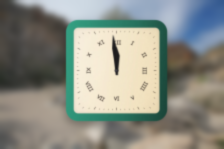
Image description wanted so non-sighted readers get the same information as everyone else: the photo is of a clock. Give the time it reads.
11:59
